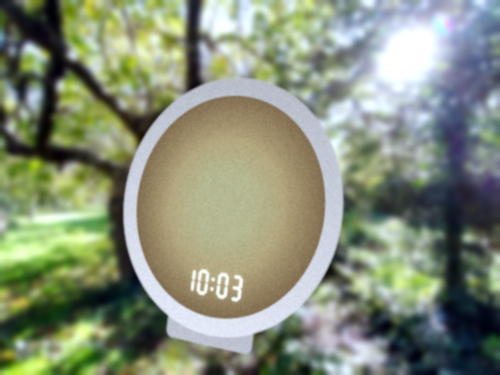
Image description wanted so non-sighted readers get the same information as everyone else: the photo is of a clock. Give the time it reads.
10:03
